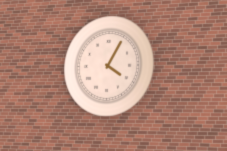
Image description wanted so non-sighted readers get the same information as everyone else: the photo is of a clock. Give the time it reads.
4:05
